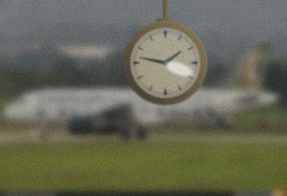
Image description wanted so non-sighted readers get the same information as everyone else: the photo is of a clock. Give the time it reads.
1:47
